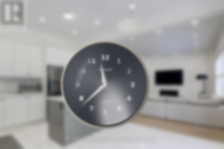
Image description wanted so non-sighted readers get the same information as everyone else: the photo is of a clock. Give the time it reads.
11:38
